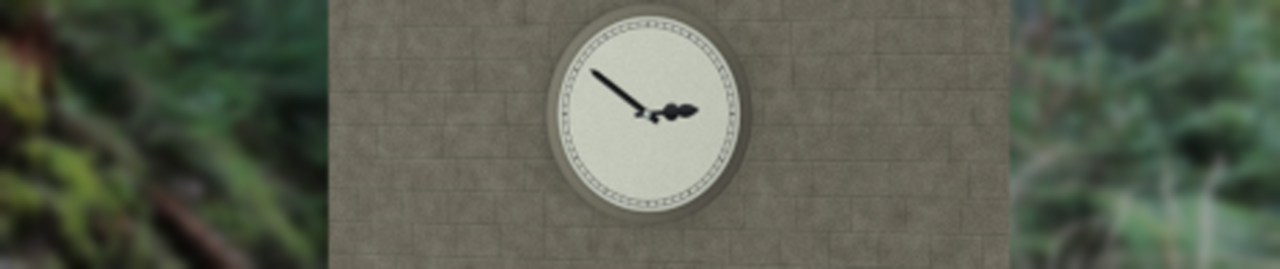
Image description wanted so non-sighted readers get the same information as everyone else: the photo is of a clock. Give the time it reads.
2:51
